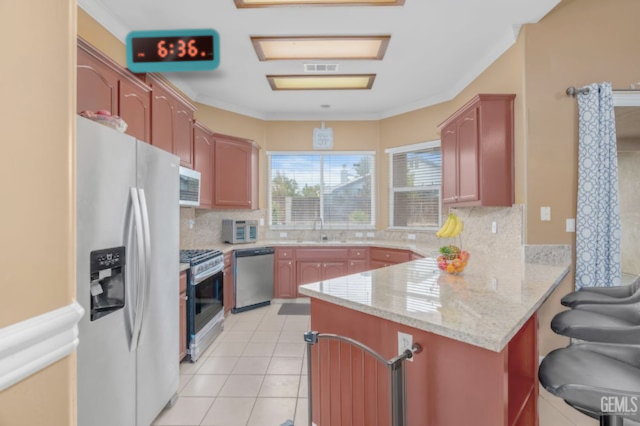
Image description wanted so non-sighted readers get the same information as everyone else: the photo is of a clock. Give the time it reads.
6:36
